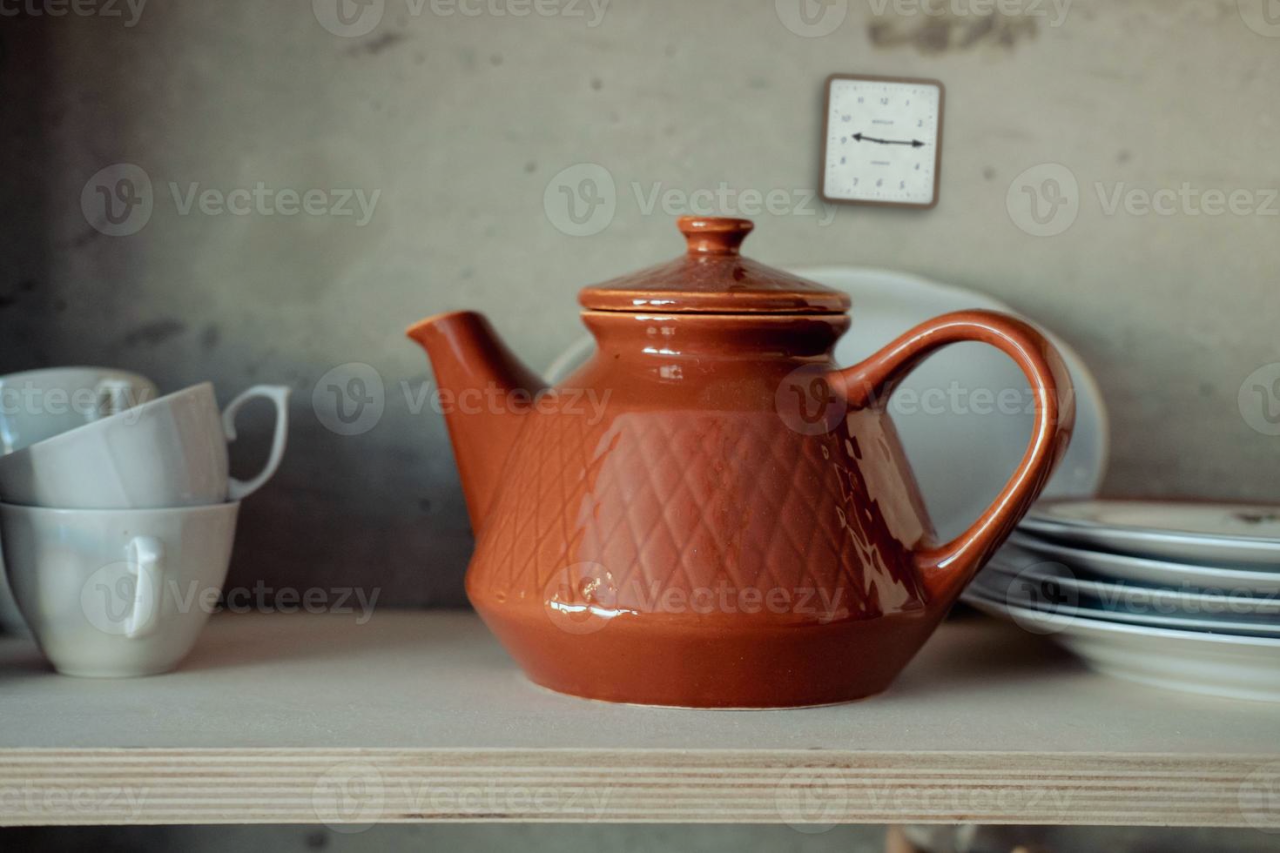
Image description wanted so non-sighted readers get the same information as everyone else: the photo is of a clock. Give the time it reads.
9:15
